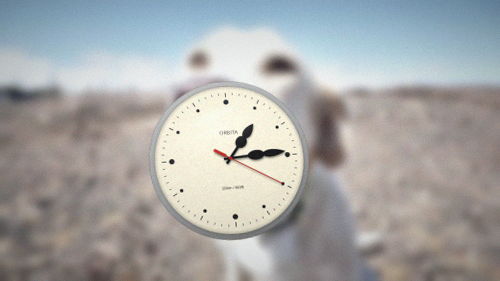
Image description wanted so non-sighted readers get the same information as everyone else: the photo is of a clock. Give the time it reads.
1:14:20
